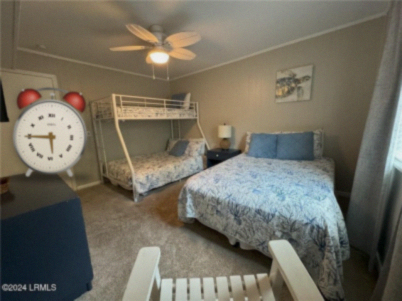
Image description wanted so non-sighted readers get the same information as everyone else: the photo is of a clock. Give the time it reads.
5:45
